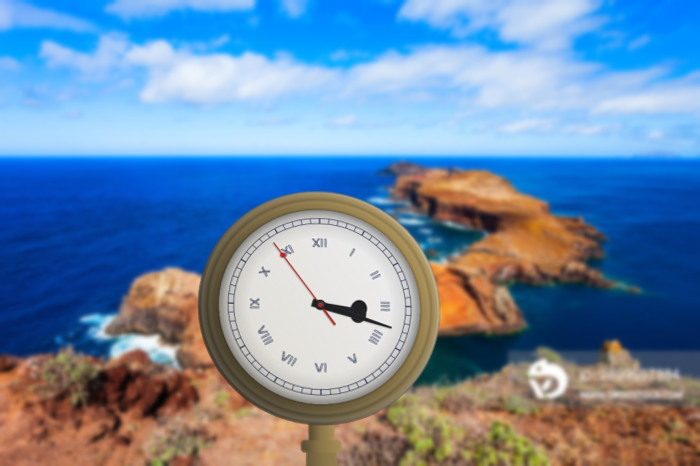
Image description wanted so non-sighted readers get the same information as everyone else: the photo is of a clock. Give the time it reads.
3:17:54
